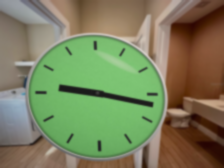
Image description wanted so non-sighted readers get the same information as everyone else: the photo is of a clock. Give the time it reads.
9:17
